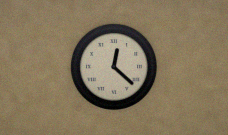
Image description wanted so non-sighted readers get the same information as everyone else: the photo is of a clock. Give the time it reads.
12:22
